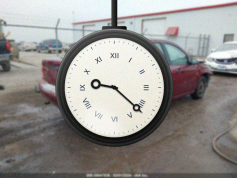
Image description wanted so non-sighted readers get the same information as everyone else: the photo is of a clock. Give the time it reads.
9:22
